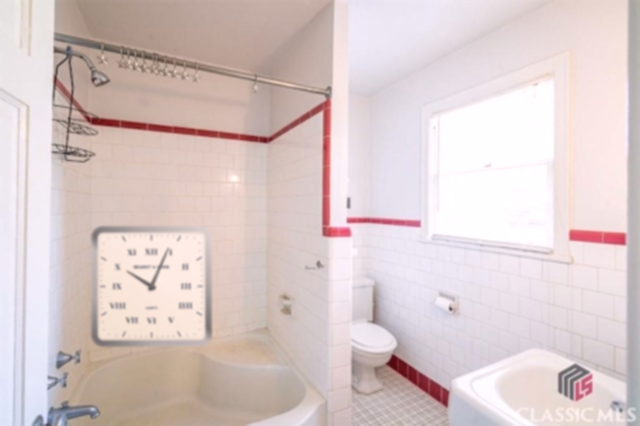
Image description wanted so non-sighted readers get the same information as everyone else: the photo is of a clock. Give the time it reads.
10:04
